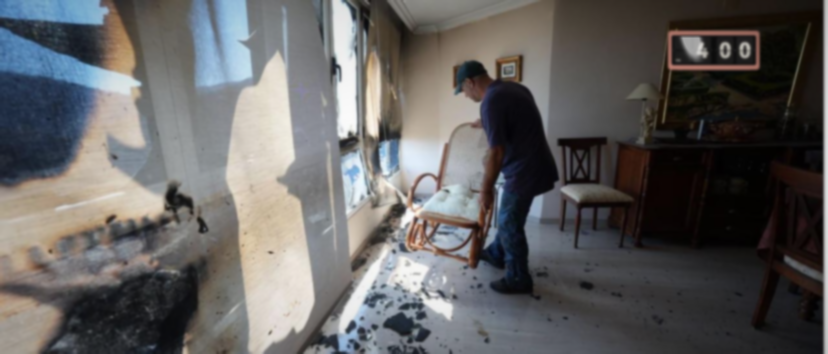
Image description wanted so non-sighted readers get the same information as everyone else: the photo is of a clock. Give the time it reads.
4:00
